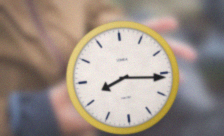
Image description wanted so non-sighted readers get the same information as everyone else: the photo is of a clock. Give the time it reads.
8:16
